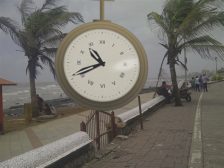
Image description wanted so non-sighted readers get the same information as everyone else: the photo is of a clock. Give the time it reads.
10:41
